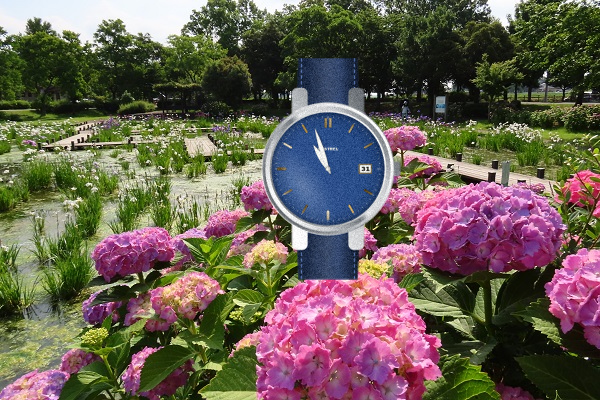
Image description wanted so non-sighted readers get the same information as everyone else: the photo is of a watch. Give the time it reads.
10:57
